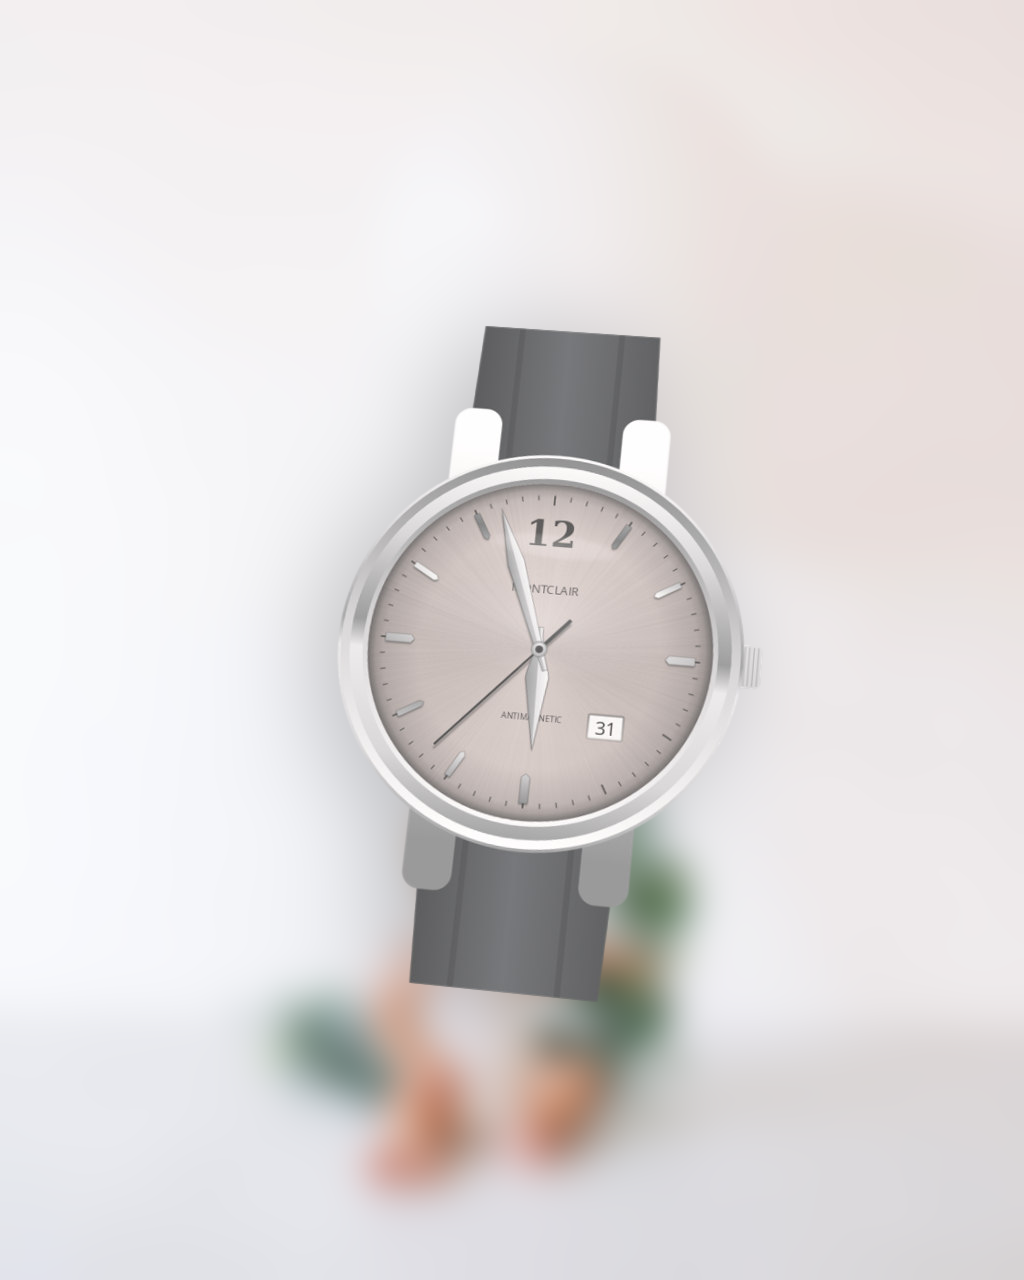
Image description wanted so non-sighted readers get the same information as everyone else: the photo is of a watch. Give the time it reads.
5:56:37
